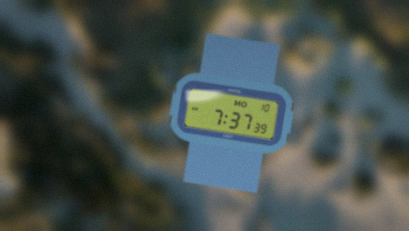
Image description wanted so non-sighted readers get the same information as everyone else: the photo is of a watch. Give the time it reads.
7:37:39
